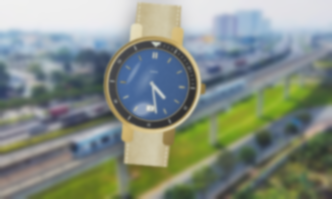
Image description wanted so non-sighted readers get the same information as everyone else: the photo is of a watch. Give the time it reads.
4:28
